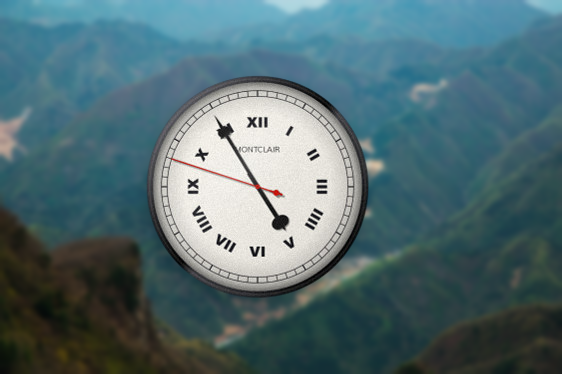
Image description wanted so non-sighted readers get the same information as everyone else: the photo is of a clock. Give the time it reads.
4:54:48
